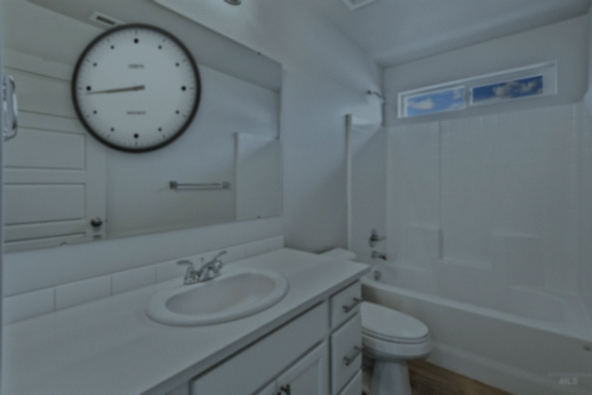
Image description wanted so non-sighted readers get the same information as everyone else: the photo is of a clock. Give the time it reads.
8:44
